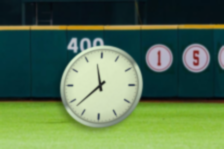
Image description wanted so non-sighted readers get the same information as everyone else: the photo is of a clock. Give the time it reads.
11:38
